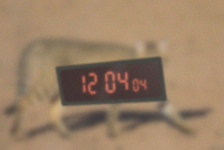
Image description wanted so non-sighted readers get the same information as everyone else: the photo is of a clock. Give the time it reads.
12:04:04
